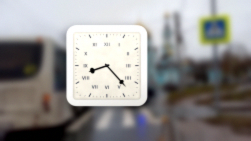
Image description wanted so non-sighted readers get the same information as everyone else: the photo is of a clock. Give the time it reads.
8:23
